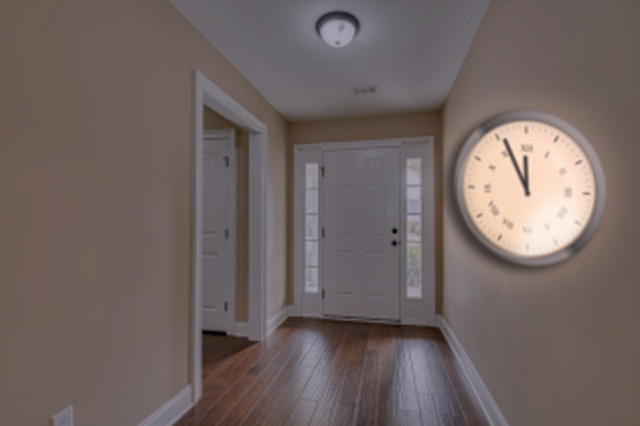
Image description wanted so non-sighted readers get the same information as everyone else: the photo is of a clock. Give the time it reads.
11:56
